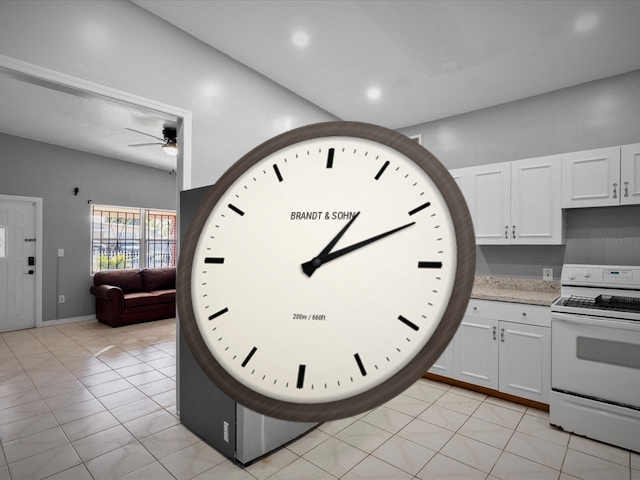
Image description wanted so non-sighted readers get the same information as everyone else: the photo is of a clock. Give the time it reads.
1:11
